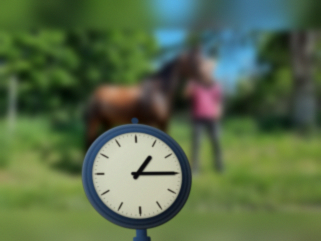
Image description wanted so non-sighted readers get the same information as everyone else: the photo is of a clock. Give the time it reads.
1:15
